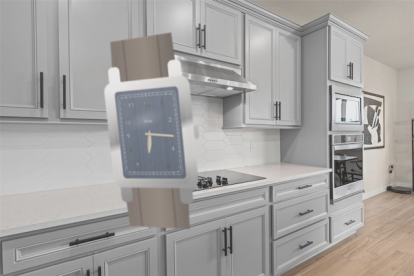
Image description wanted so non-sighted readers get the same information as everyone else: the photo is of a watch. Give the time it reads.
6:16
